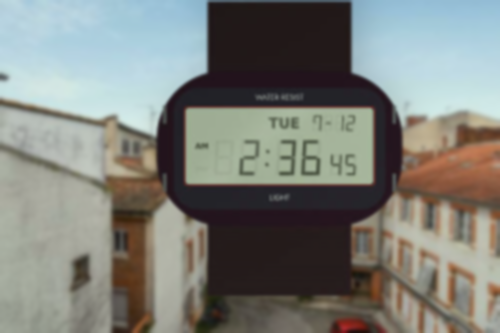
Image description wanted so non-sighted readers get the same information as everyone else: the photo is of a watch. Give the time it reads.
2:36:45
